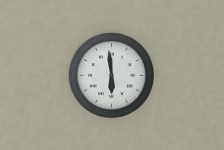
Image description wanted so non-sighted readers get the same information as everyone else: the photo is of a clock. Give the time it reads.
5:59
